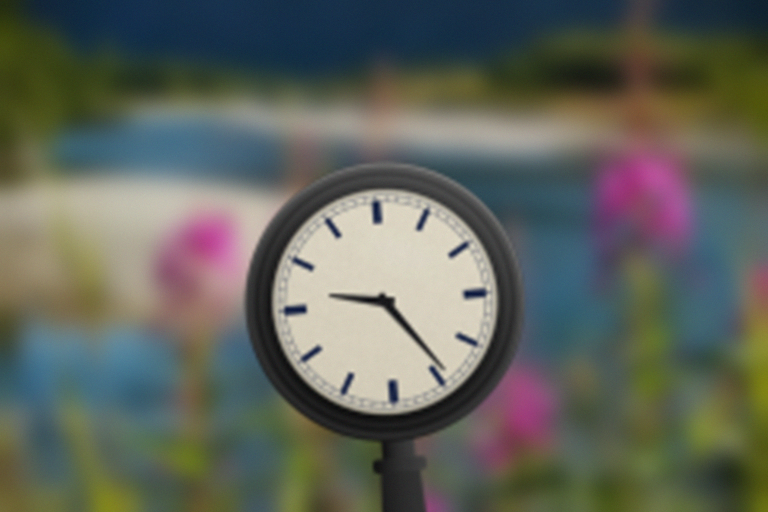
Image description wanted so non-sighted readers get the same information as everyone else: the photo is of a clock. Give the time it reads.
9:24
